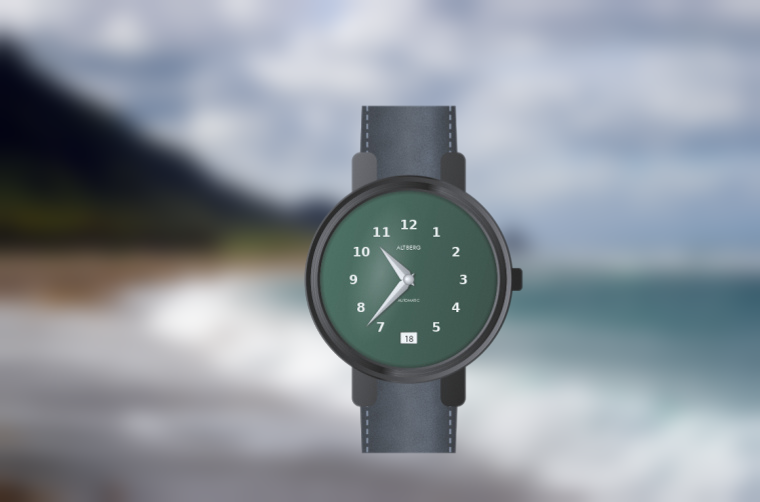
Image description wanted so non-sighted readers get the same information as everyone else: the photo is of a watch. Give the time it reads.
10:37
